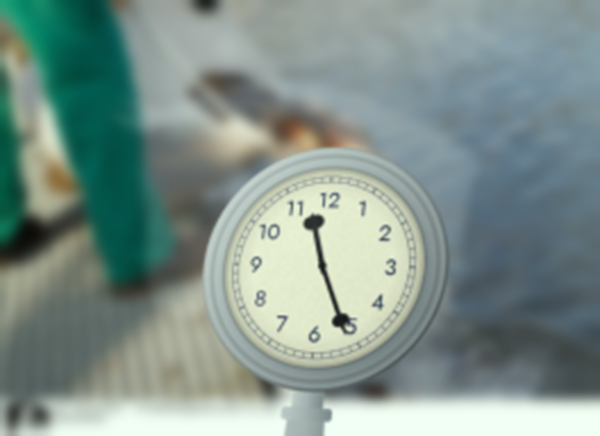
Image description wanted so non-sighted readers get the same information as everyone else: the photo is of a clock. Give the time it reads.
11:26
